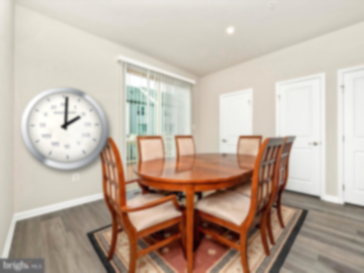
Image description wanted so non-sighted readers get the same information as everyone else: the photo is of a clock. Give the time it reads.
2:01
